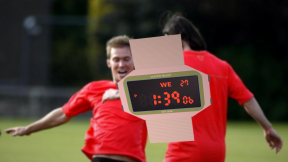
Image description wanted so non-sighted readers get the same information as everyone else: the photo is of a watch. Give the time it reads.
1:39:06
